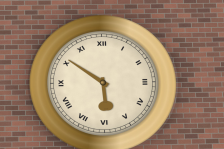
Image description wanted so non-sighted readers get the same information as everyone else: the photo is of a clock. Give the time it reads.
5:51
